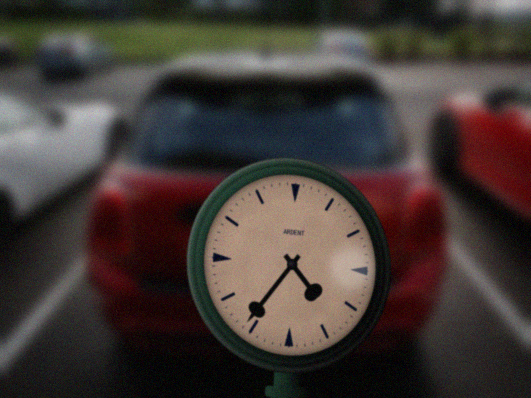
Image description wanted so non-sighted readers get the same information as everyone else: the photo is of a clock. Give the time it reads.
4:36
